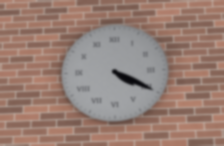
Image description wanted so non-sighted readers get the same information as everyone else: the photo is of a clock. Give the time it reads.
4:20
